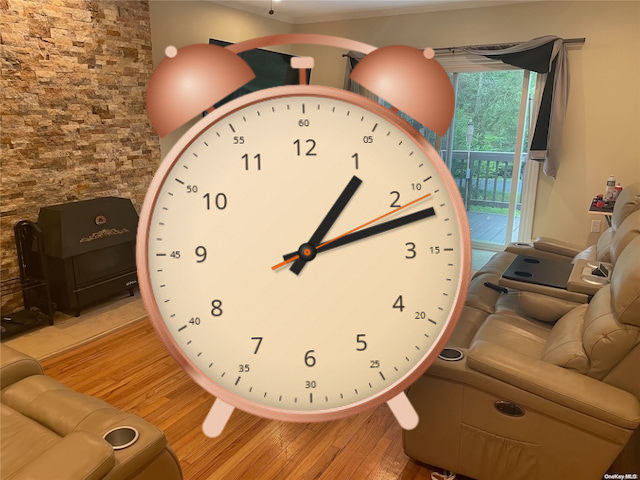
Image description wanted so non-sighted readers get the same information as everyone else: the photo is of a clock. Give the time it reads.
1:12:11
